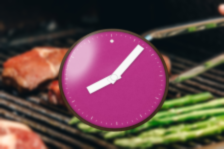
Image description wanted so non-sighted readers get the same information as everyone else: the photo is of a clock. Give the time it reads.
8:07
